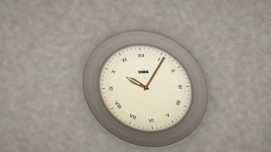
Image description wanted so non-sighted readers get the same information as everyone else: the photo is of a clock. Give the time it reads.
10:06
